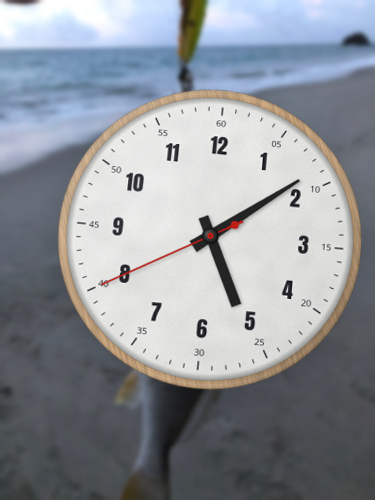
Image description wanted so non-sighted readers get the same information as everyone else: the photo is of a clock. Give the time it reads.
5:08:40
